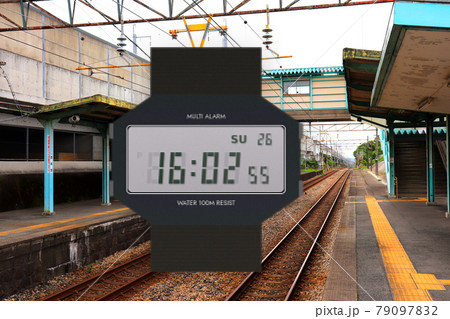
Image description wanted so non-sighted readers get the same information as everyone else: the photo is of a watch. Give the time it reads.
16:02:55
